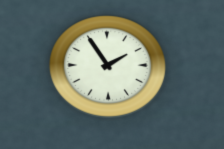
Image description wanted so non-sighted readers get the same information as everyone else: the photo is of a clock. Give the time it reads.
1:55
